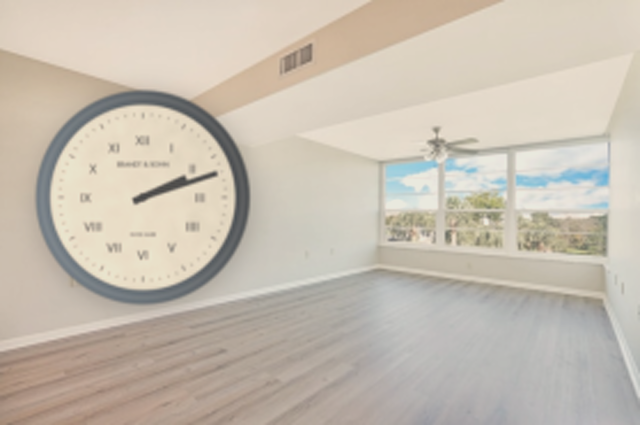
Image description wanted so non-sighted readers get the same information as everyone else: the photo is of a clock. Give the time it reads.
2:12
